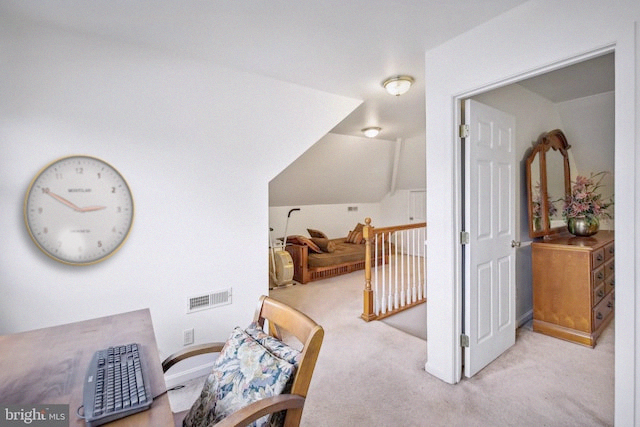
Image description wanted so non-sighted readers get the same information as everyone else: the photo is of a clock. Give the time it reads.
2:50
